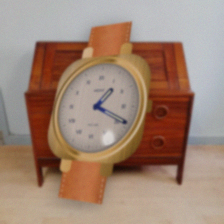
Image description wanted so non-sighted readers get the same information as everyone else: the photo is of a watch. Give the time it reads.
1:19
